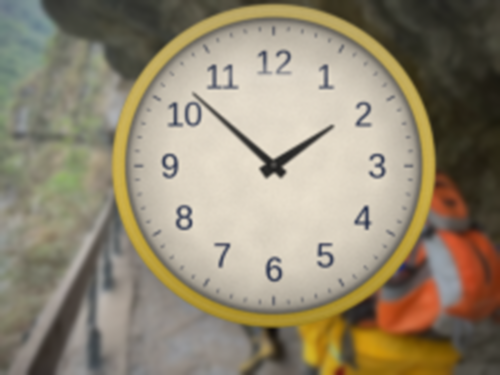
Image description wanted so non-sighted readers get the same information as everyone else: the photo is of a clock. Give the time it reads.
1:52
